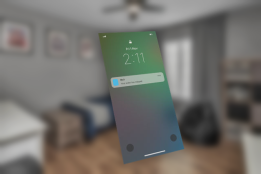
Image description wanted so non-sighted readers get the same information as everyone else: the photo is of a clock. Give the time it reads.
2:11
